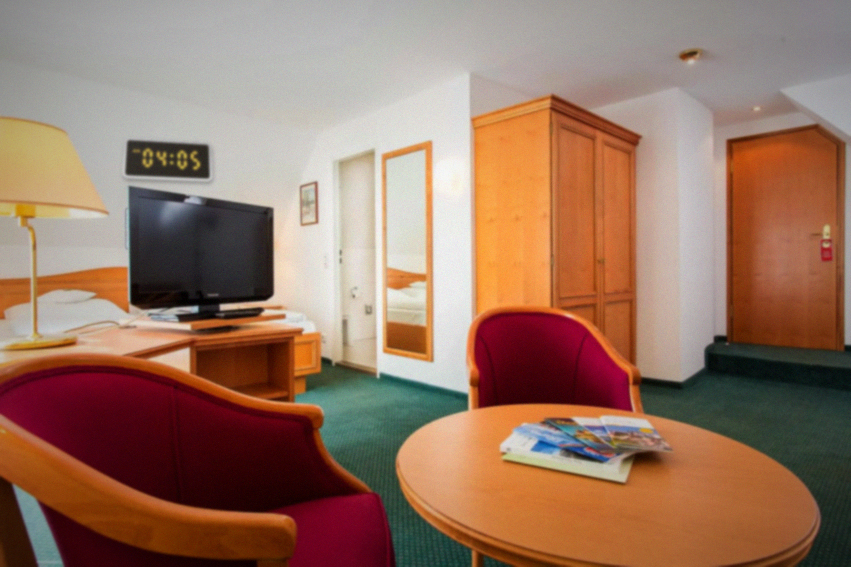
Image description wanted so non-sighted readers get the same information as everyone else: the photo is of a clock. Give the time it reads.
4:05
